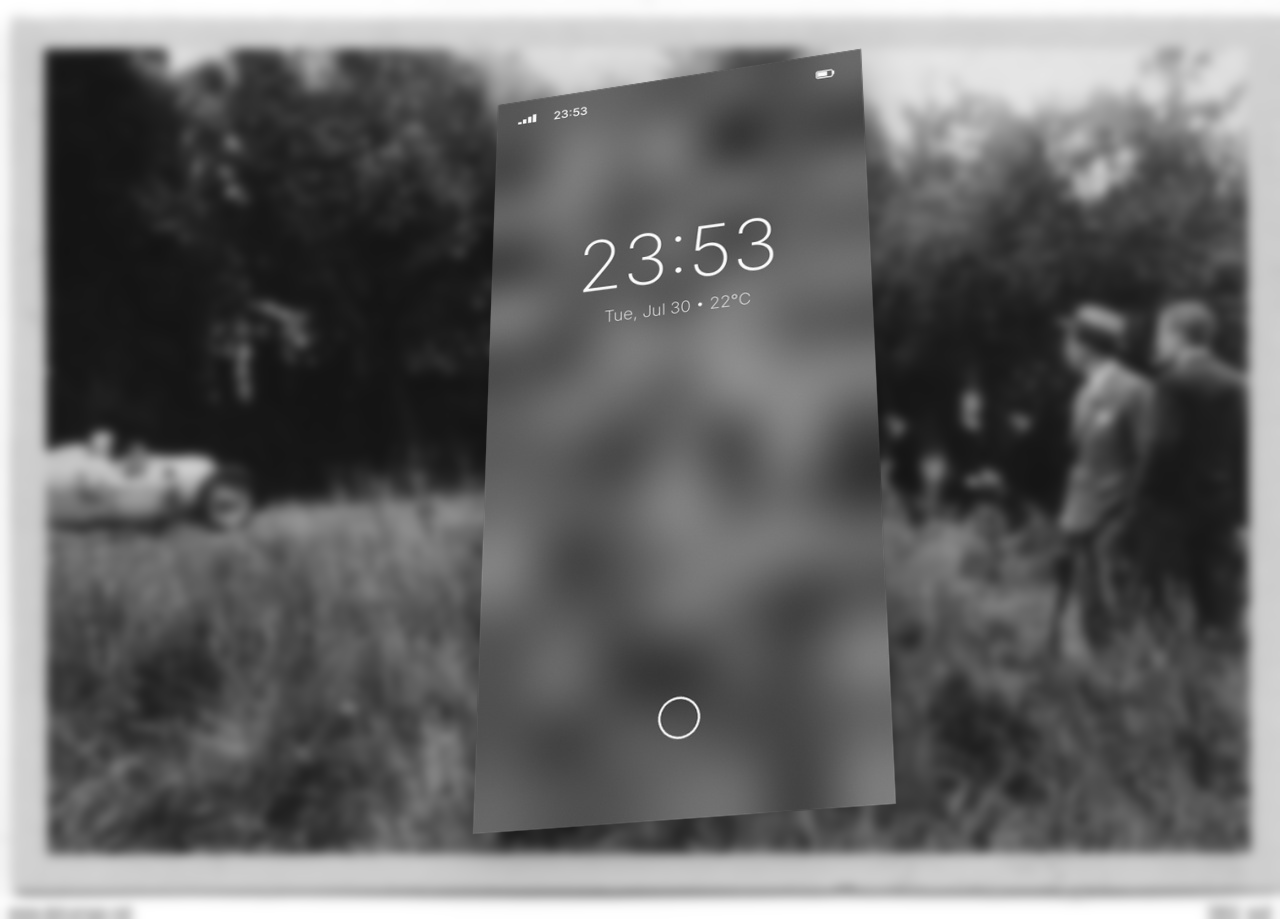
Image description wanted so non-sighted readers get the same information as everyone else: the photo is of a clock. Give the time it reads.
23:53
